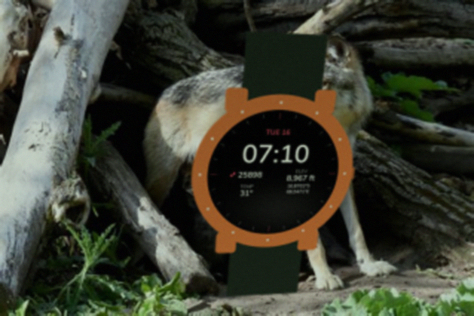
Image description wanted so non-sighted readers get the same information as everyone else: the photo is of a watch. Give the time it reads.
7:10
